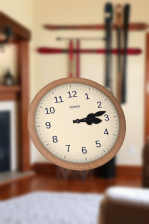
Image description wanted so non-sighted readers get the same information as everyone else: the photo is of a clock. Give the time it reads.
3:13
